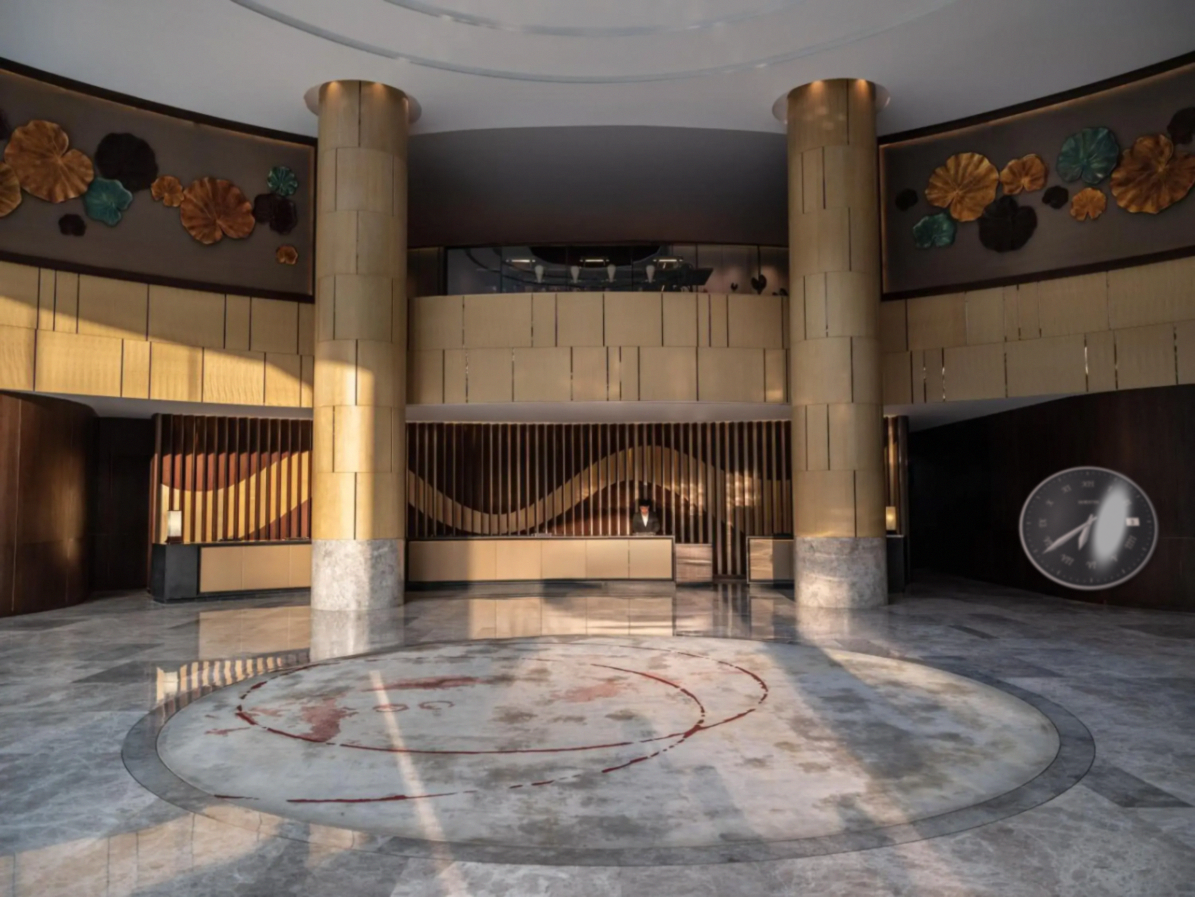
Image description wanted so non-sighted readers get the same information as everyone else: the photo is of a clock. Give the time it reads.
6:39
